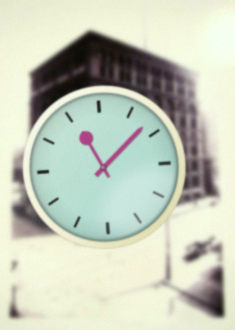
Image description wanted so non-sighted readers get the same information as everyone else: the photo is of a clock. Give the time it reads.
11:08
